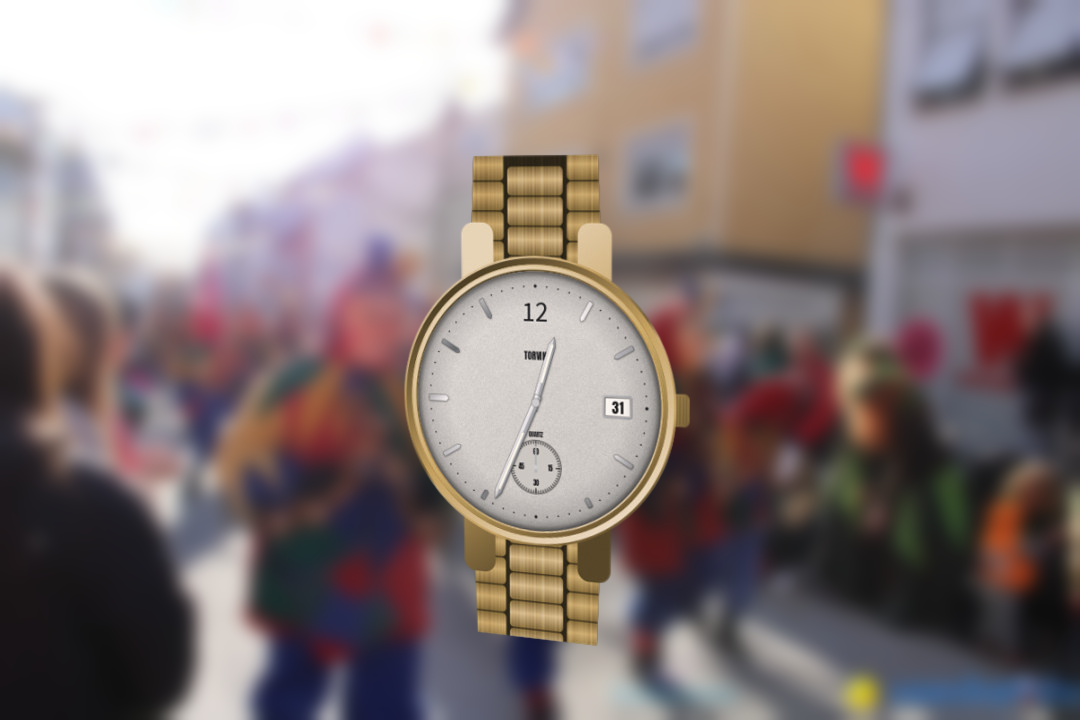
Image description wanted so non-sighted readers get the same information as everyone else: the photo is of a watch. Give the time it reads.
12:34
